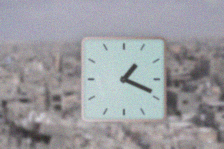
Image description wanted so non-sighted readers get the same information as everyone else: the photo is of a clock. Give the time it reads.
1:19
